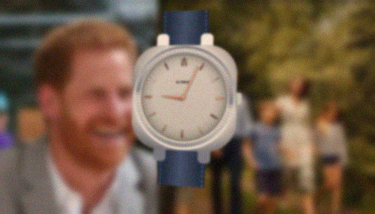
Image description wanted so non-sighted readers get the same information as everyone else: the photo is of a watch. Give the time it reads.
9:04
